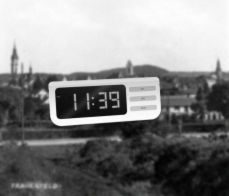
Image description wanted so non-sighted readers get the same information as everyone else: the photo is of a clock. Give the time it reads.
11:39
